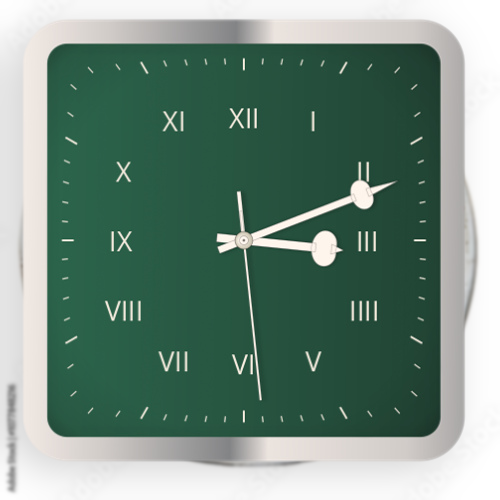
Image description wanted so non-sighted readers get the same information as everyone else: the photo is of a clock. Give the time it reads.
3:11:29
